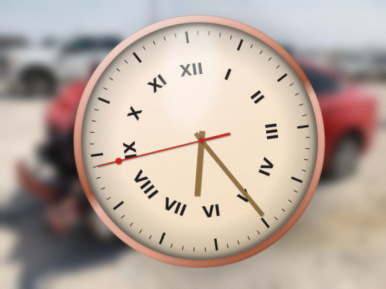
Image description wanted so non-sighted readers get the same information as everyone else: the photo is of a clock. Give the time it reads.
6:24:44
